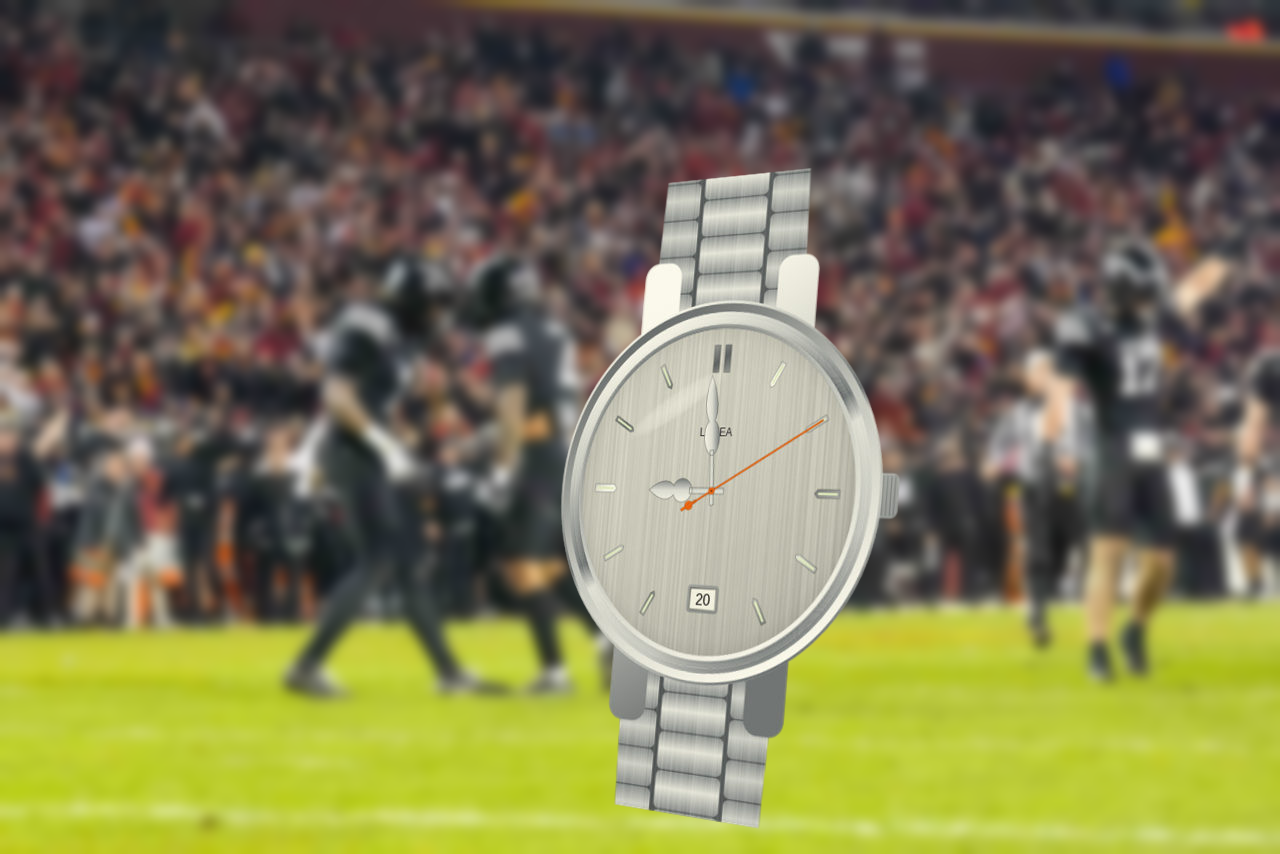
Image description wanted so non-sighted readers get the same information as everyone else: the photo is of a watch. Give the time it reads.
8:59:10
